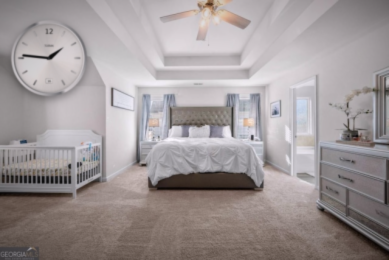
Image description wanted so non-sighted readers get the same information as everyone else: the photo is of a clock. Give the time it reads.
1:46
